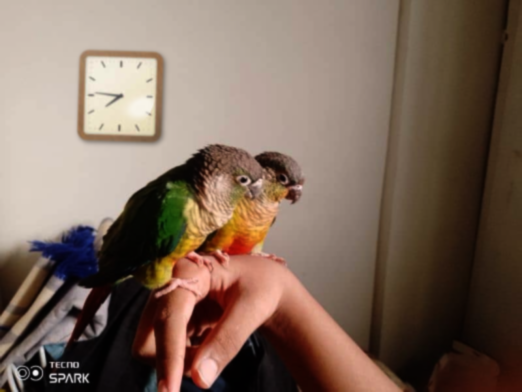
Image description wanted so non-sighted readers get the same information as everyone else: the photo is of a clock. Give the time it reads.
7:46
